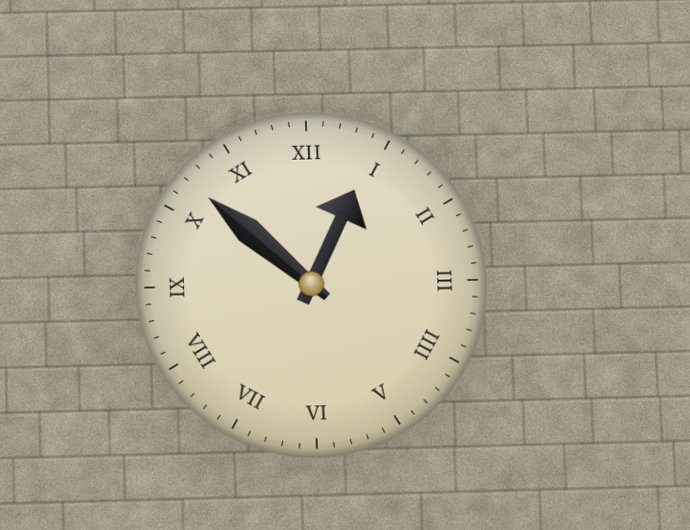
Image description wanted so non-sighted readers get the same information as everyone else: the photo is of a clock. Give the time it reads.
12:52
